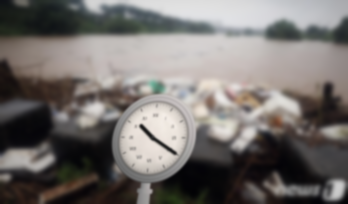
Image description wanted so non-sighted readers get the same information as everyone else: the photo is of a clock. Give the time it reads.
10:20
